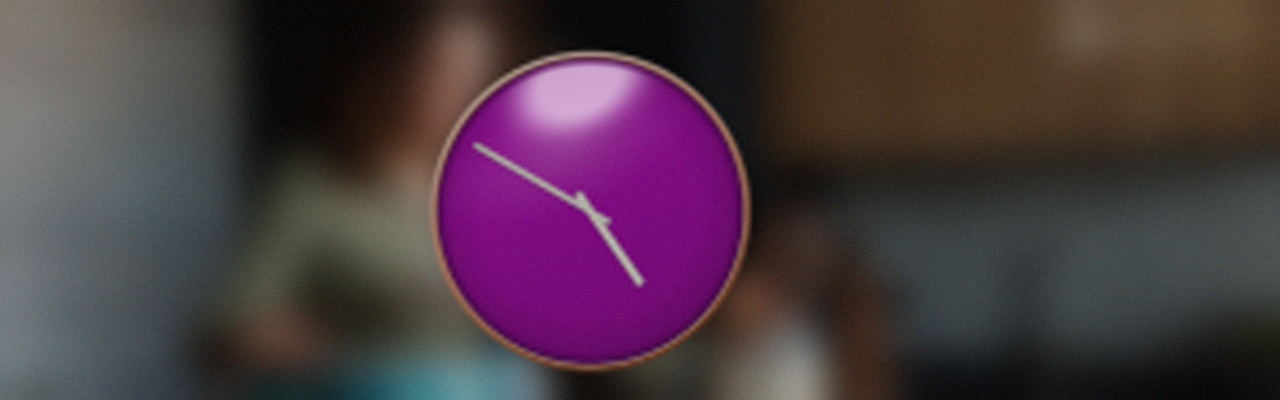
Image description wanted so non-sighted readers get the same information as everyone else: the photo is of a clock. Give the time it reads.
4:50
